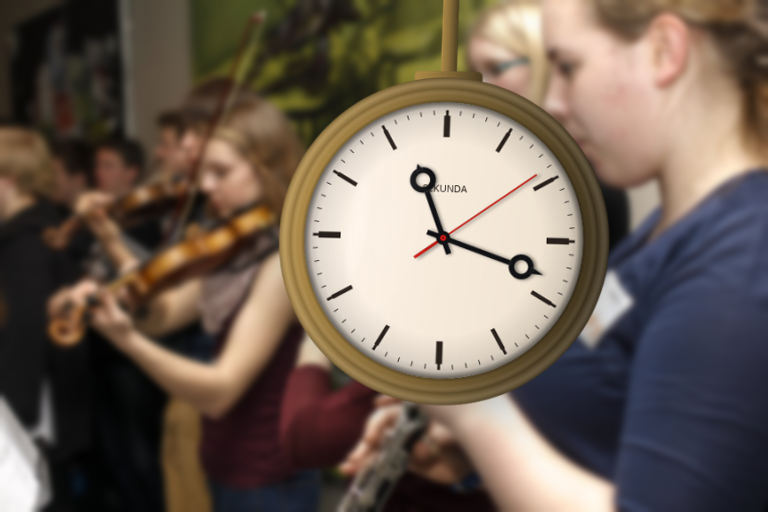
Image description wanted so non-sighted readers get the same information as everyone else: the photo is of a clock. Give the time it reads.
11:18:09
